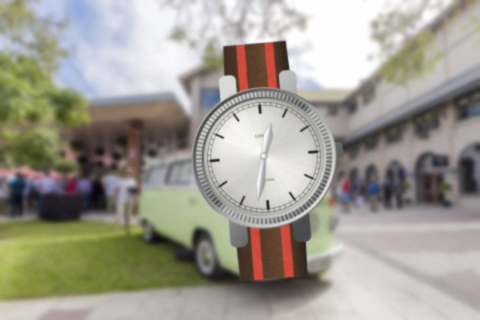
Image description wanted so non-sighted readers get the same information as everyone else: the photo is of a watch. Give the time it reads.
12:32
